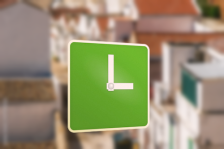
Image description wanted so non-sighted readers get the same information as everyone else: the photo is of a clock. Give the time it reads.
3:00
